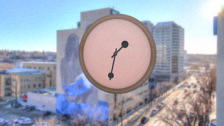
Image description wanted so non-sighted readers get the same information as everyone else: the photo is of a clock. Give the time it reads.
1:32
